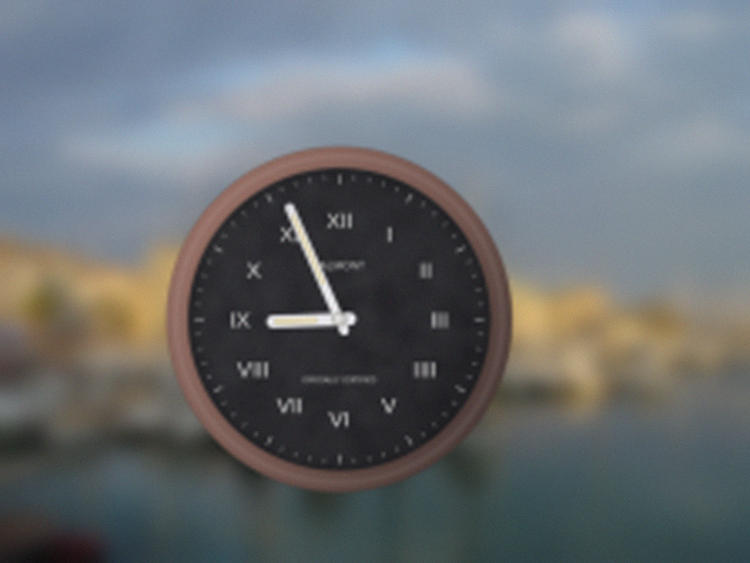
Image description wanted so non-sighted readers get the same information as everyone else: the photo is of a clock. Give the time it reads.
8:56
